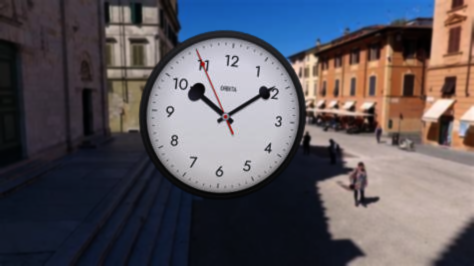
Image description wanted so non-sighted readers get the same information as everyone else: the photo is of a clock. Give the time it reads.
10:08:55
